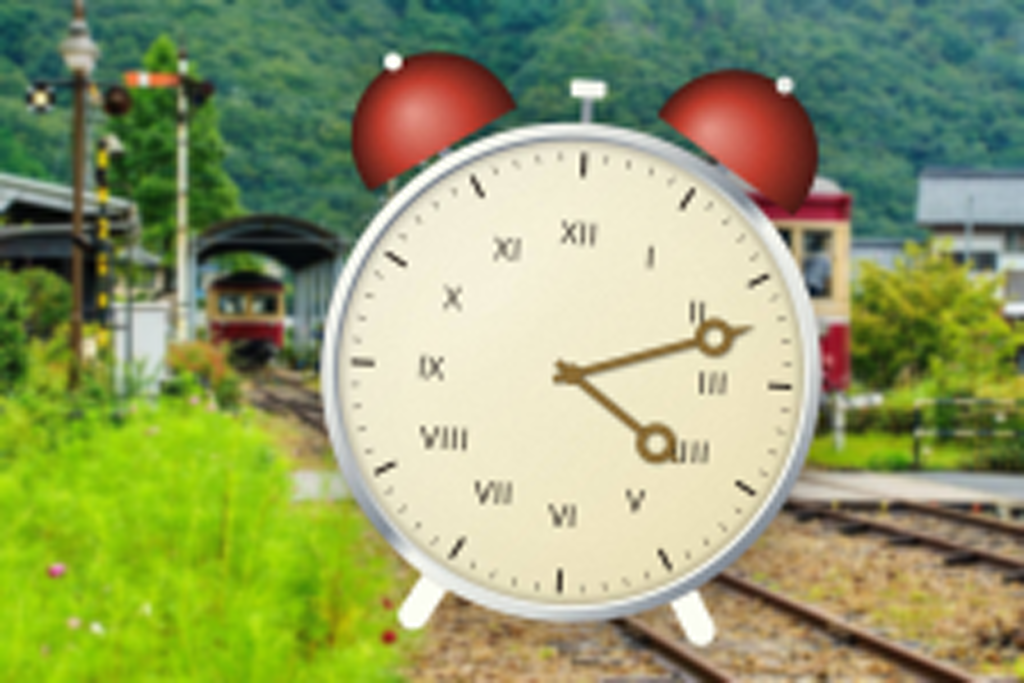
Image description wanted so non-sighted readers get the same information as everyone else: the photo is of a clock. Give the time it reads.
4:12
